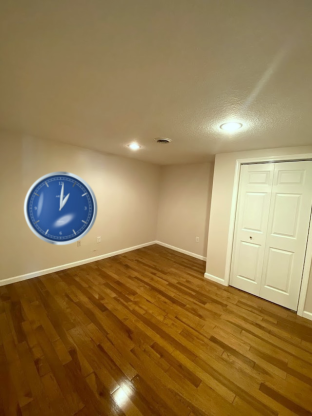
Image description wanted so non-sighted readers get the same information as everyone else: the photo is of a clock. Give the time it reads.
1:01
